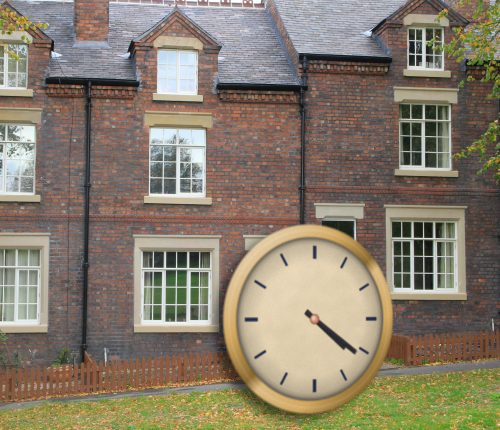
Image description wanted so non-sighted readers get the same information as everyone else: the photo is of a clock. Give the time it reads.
4:21
